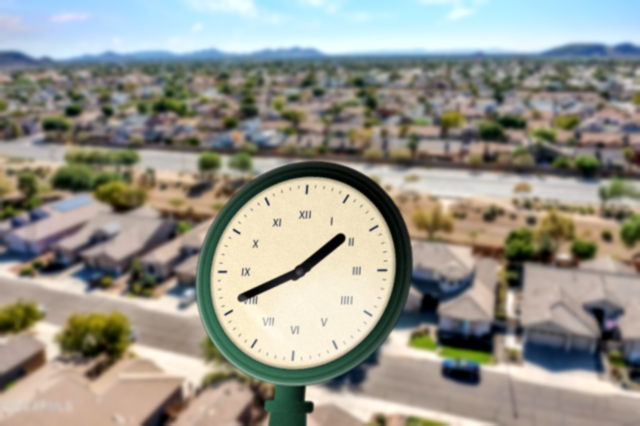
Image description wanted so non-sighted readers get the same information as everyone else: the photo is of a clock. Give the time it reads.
1:41
